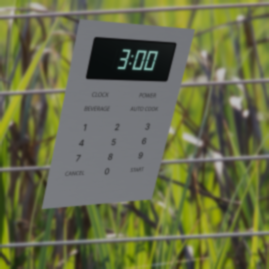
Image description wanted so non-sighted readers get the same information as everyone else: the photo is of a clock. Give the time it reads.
3:00
